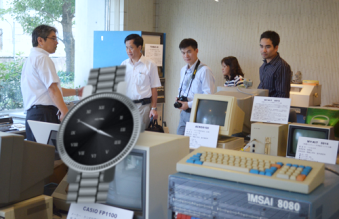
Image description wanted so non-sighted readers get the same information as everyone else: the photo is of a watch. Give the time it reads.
3:50
